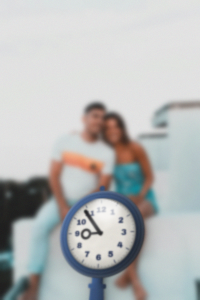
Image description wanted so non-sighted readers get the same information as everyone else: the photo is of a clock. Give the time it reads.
8:54
